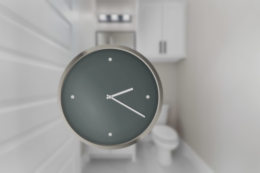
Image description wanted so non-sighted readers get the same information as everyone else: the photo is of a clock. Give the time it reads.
2:20
